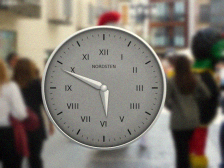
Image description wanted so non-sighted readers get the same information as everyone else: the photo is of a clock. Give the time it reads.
5:49
